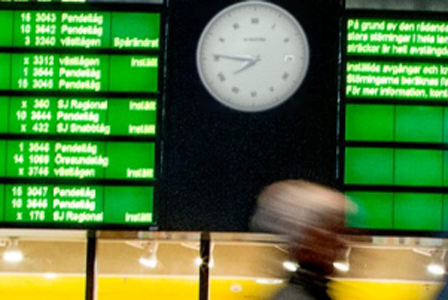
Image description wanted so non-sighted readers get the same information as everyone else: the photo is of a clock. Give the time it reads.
7:46
